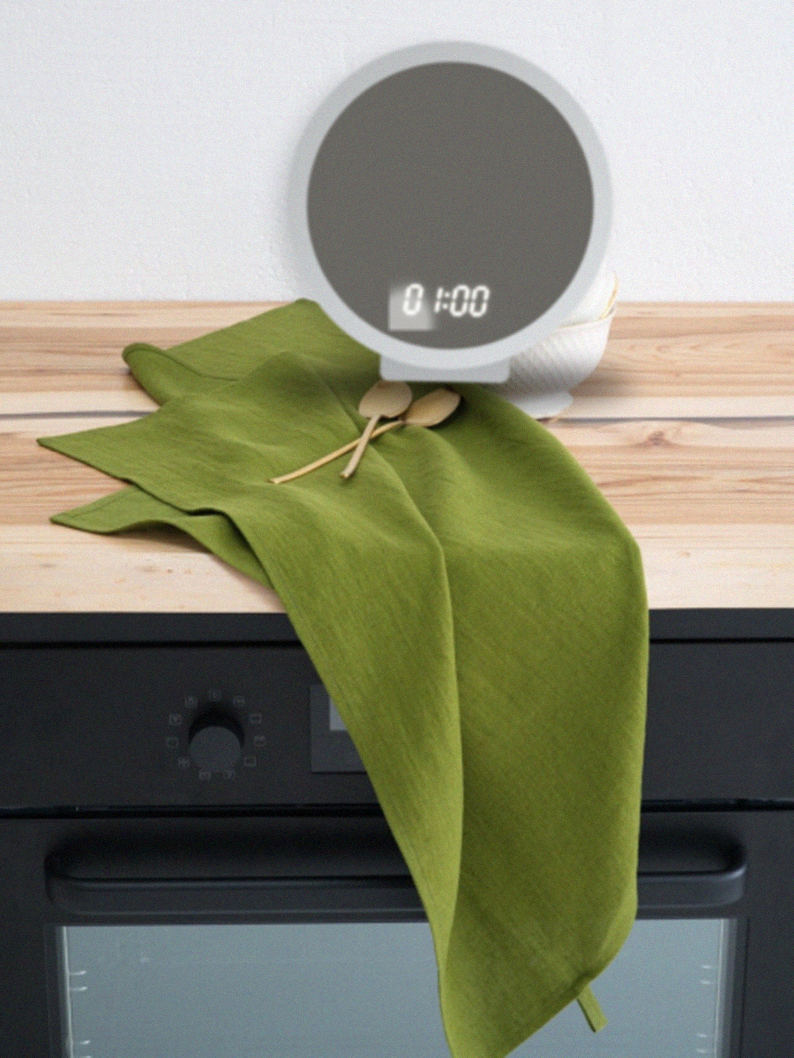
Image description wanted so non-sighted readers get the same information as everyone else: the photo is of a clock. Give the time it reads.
1:00
